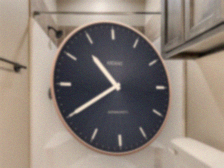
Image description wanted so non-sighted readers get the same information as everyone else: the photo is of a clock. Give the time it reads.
10:40
